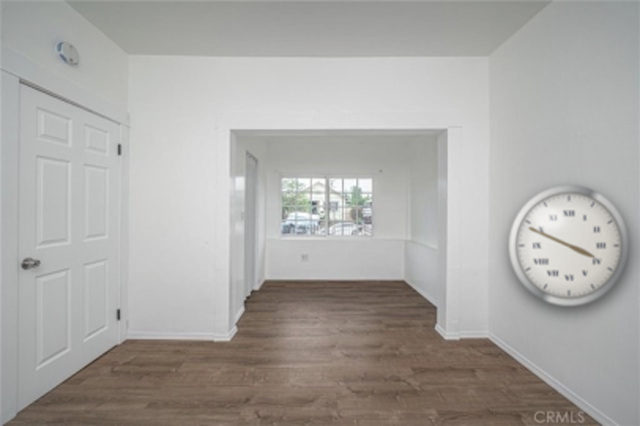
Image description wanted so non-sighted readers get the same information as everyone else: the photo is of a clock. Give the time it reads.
3:49
